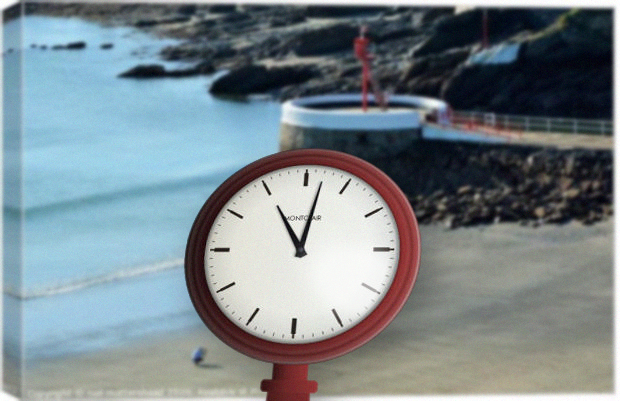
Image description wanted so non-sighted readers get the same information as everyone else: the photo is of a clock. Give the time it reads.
11:02
